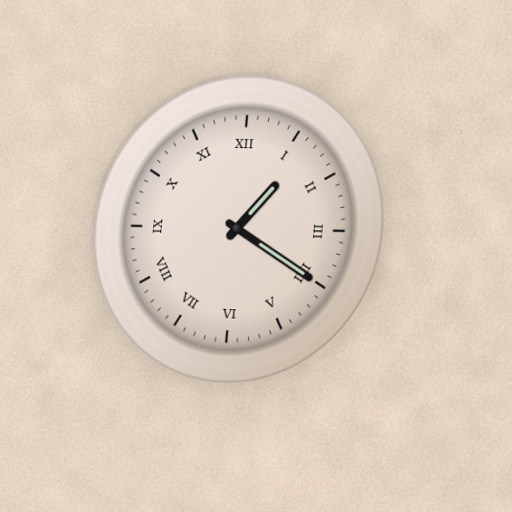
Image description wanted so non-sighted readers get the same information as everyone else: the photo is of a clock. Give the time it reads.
1:20
